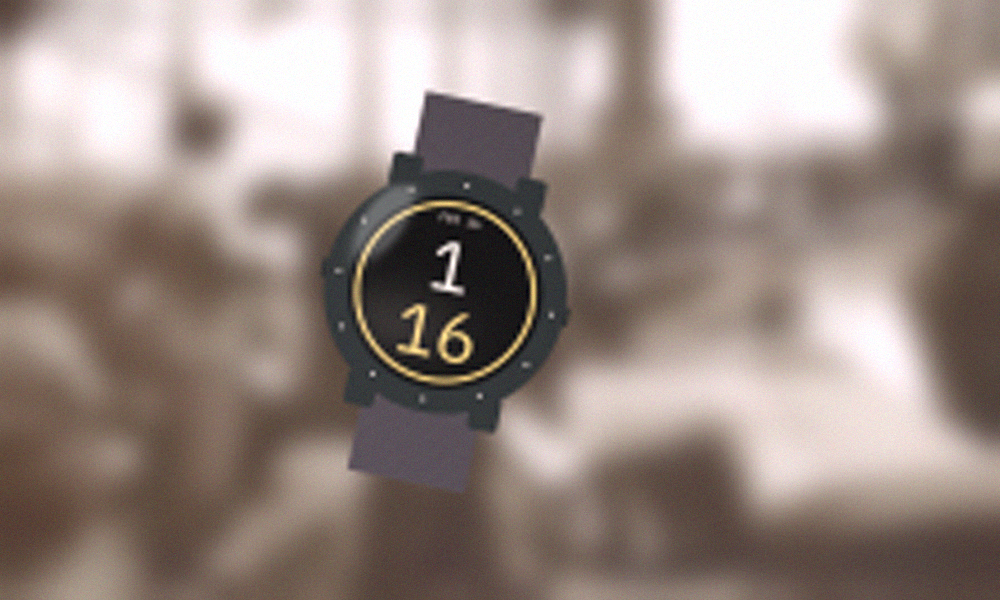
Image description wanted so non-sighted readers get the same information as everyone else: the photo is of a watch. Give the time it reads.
1:16
